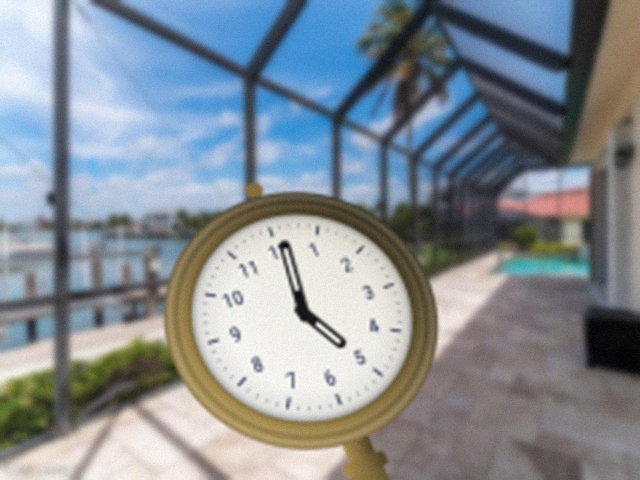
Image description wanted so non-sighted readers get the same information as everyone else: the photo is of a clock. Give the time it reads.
5:01
